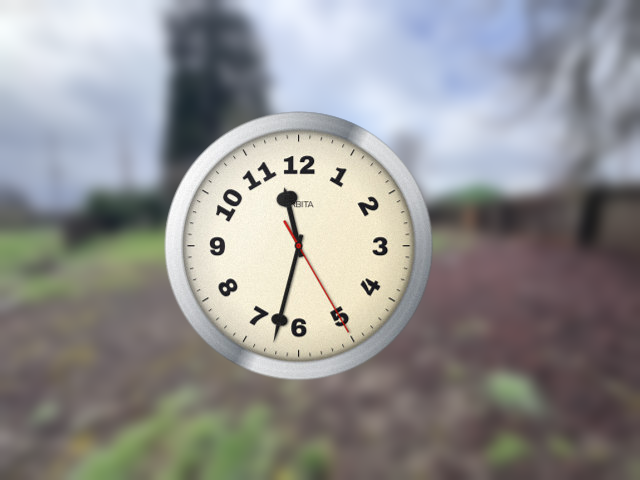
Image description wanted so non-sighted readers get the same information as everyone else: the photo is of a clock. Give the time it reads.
11:32:25
